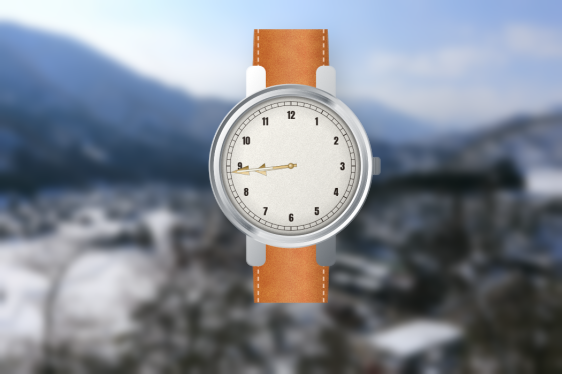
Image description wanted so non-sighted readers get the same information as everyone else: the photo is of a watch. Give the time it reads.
8:44
